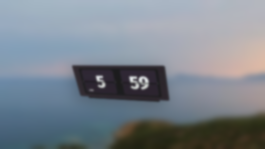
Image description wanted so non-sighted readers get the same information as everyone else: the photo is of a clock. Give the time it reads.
5:59
